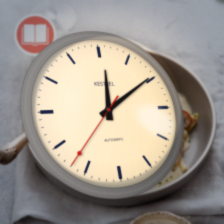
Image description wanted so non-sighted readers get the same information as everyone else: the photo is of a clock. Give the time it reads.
12:09:37
